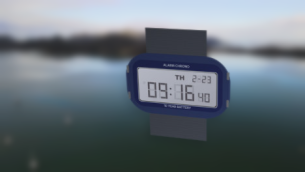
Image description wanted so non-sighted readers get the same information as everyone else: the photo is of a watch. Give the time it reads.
9:16:40
